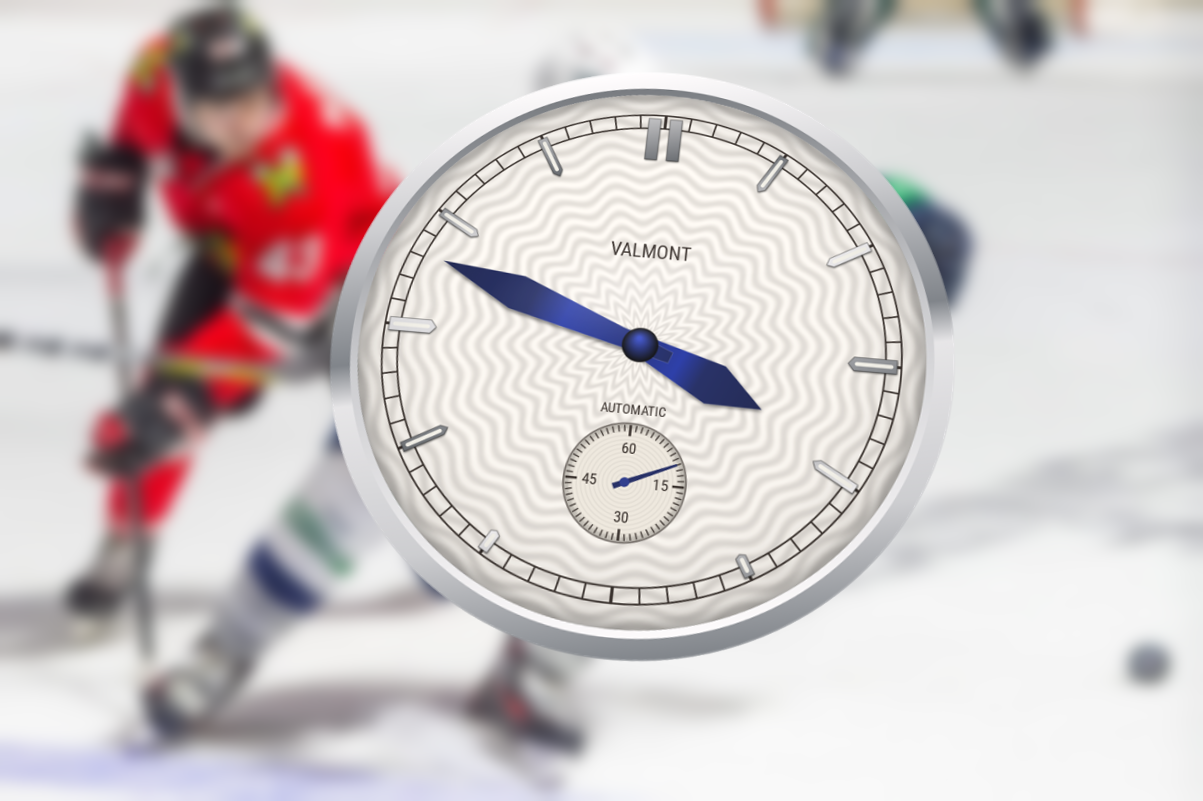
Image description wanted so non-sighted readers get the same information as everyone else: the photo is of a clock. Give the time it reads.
3:48:11
